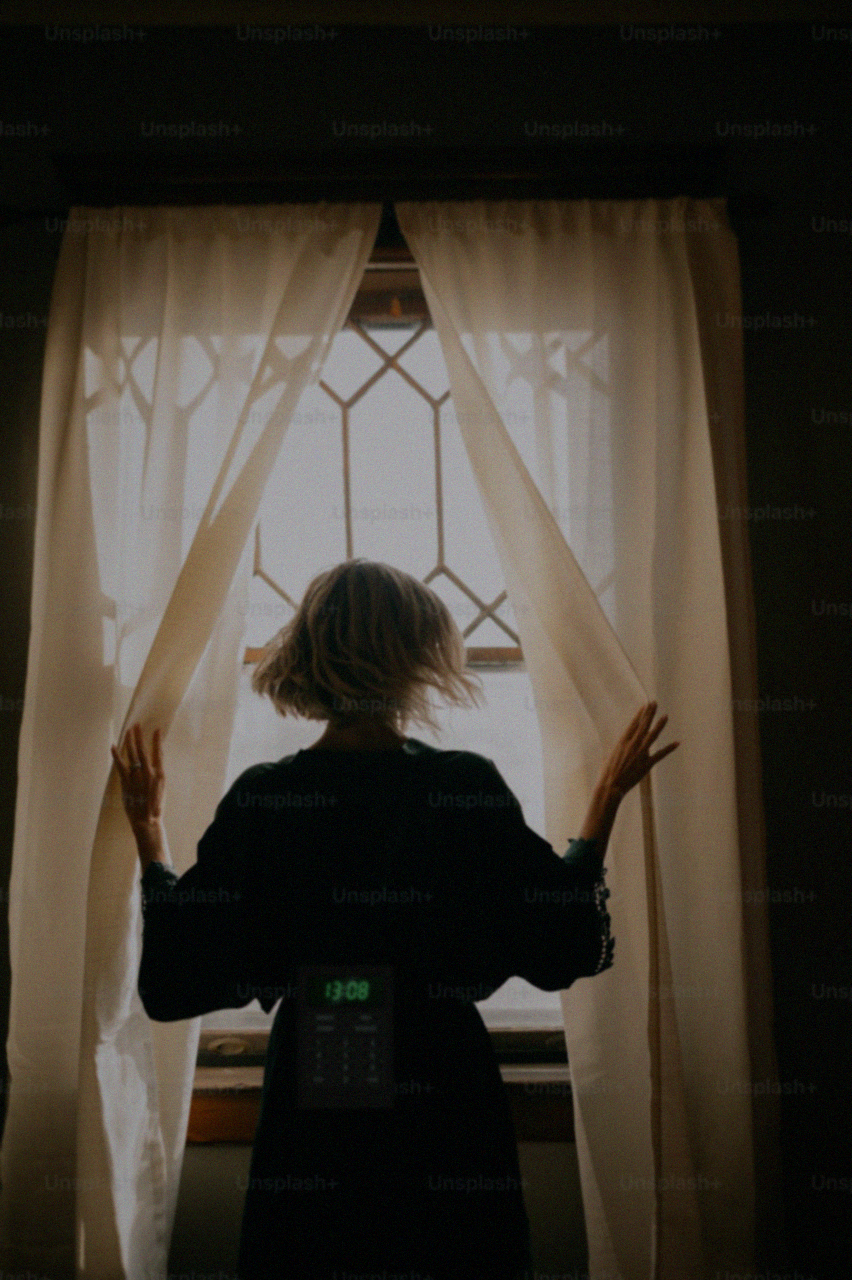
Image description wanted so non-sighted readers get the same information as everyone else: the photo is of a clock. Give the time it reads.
13:08
